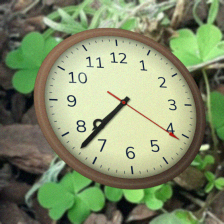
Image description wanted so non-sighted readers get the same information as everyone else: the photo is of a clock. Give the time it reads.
7:37:21
